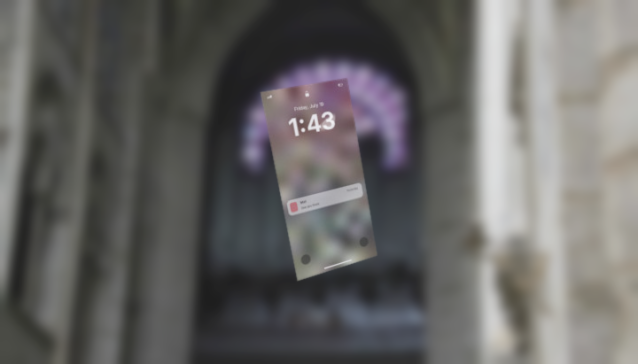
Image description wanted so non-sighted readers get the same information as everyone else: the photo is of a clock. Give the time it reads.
1:43
